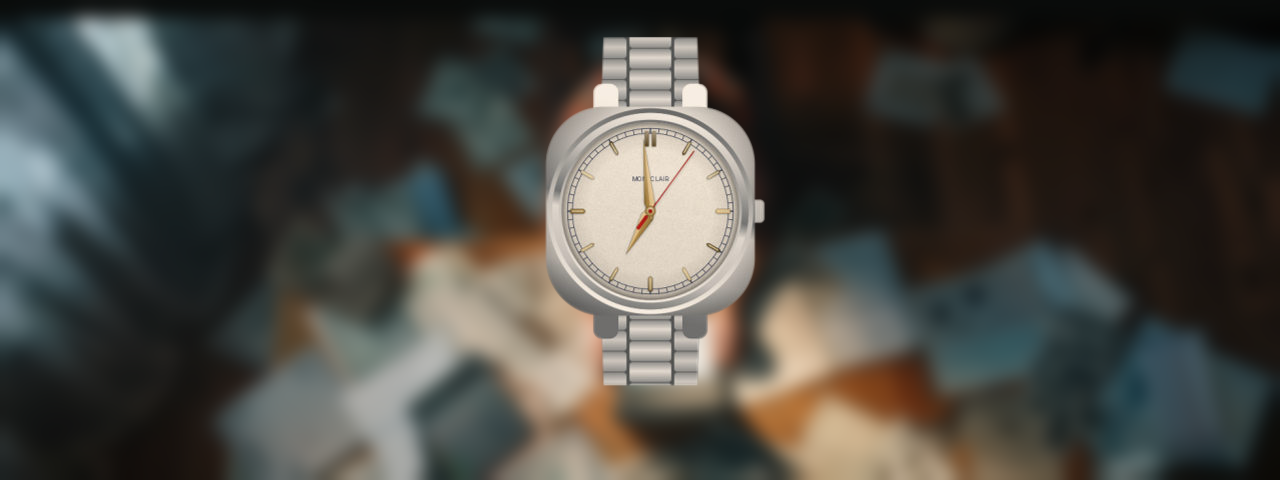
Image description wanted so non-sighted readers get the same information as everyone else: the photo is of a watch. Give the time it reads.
6:59:06
